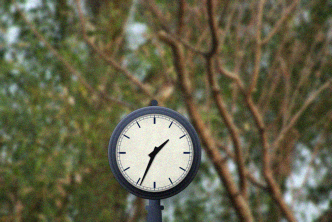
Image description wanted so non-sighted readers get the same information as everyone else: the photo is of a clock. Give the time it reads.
1:34
